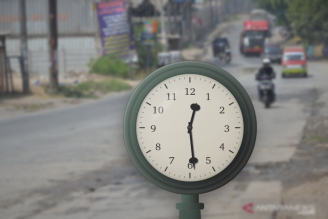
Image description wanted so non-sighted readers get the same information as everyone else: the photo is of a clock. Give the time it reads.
12:29
